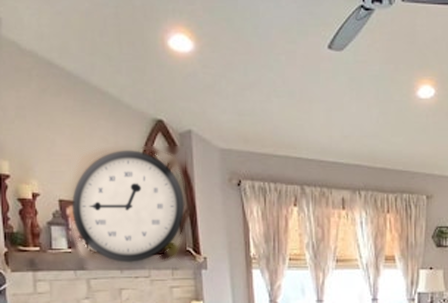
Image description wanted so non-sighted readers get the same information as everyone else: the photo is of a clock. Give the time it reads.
12:45
